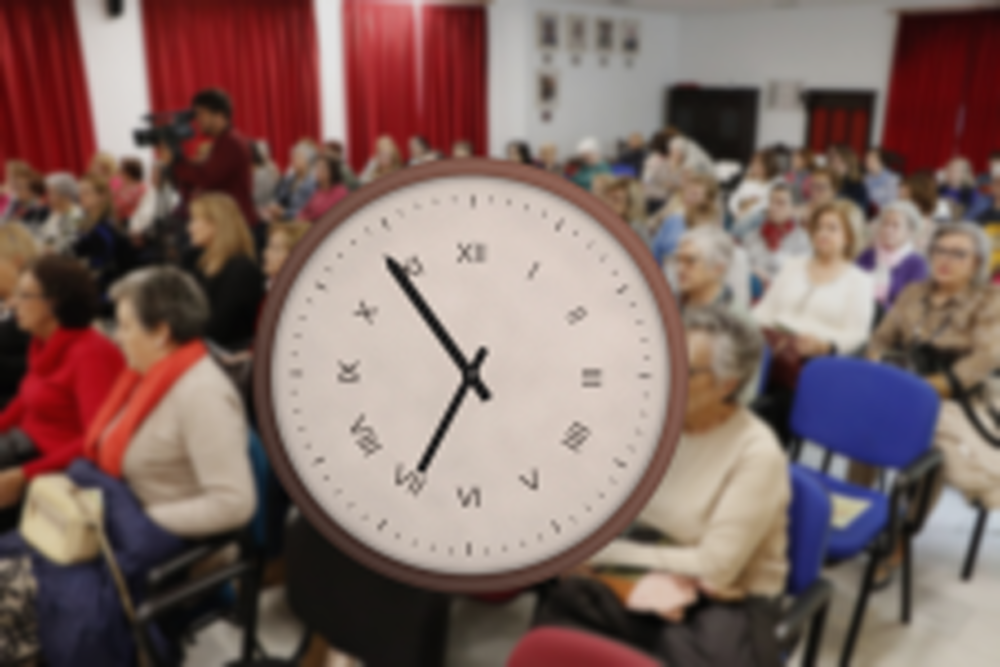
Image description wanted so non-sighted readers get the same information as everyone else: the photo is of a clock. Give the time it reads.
6:54
